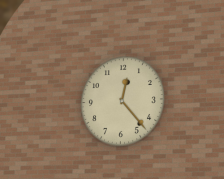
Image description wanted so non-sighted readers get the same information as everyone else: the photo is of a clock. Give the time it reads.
12:23
